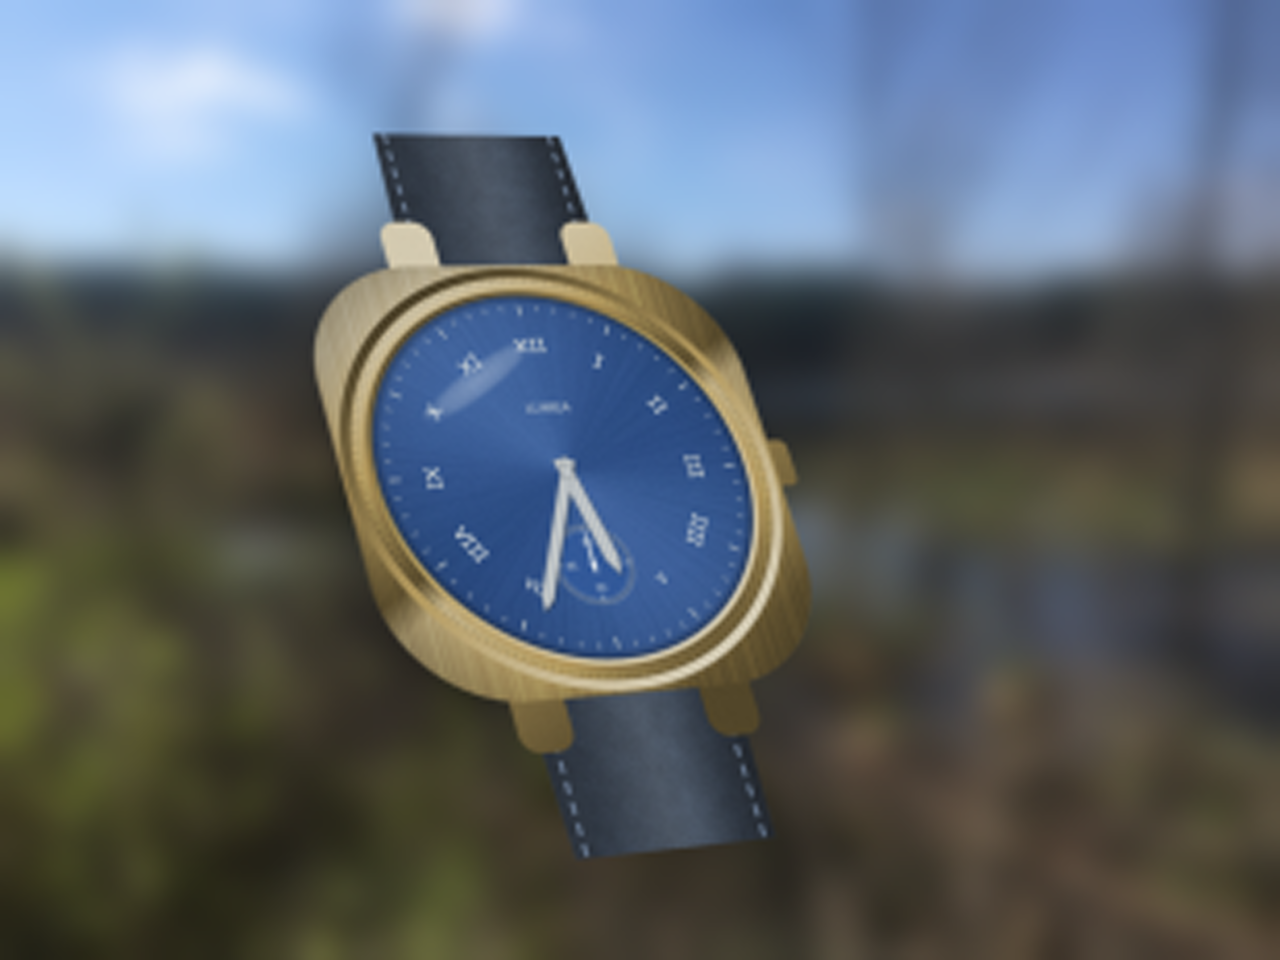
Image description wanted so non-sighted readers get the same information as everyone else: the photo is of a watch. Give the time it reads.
5:34
